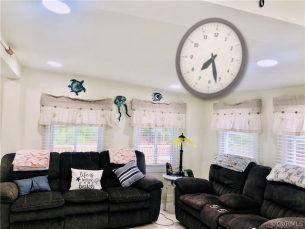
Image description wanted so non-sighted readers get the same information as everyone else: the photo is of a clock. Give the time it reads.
7:27
